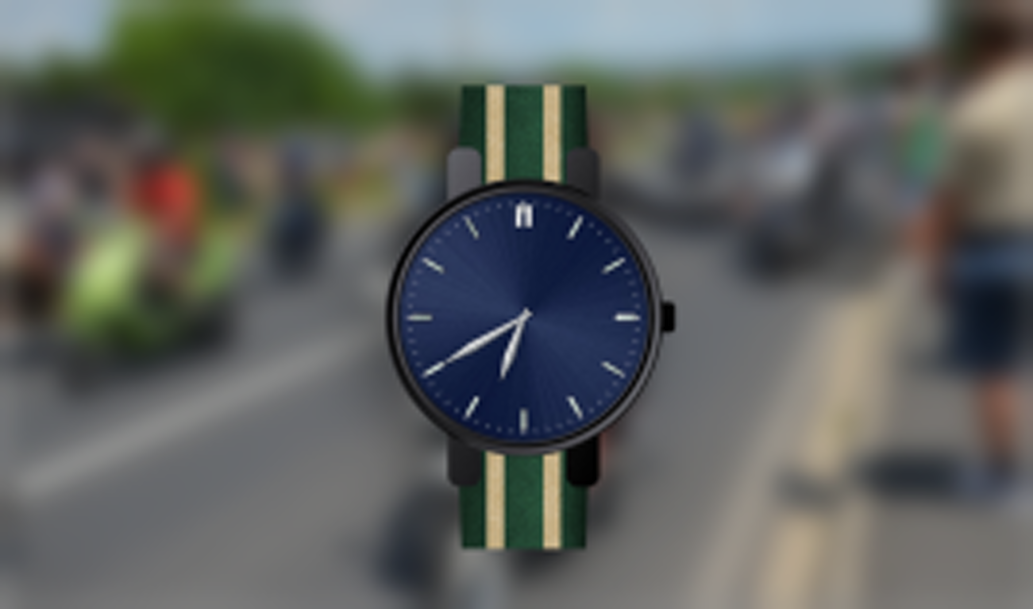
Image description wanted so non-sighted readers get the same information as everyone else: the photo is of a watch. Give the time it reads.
6:40
